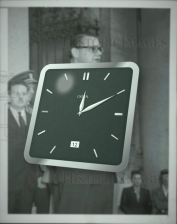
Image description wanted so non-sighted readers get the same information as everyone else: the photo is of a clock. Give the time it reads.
12:10
